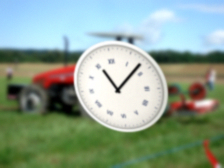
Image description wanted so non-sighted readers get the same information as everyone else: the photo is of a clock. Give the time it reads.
11:08
